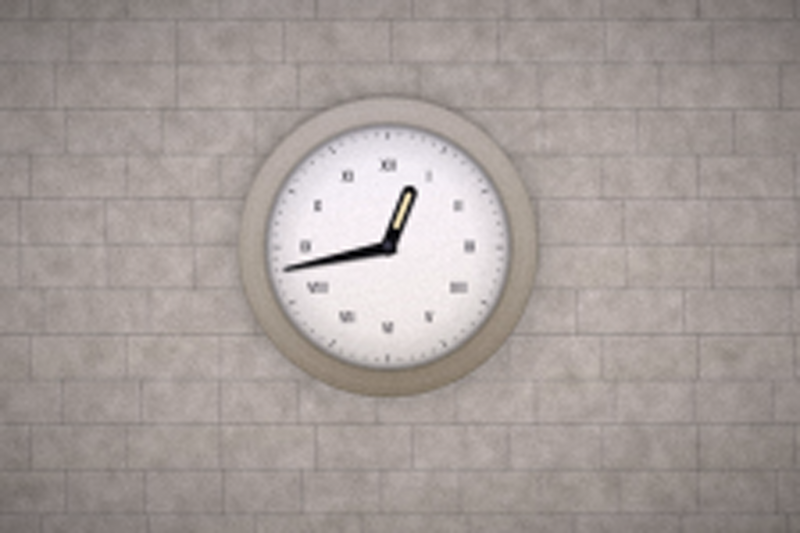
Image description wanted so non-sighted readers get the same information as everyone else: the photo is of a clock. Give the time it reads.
12:43
